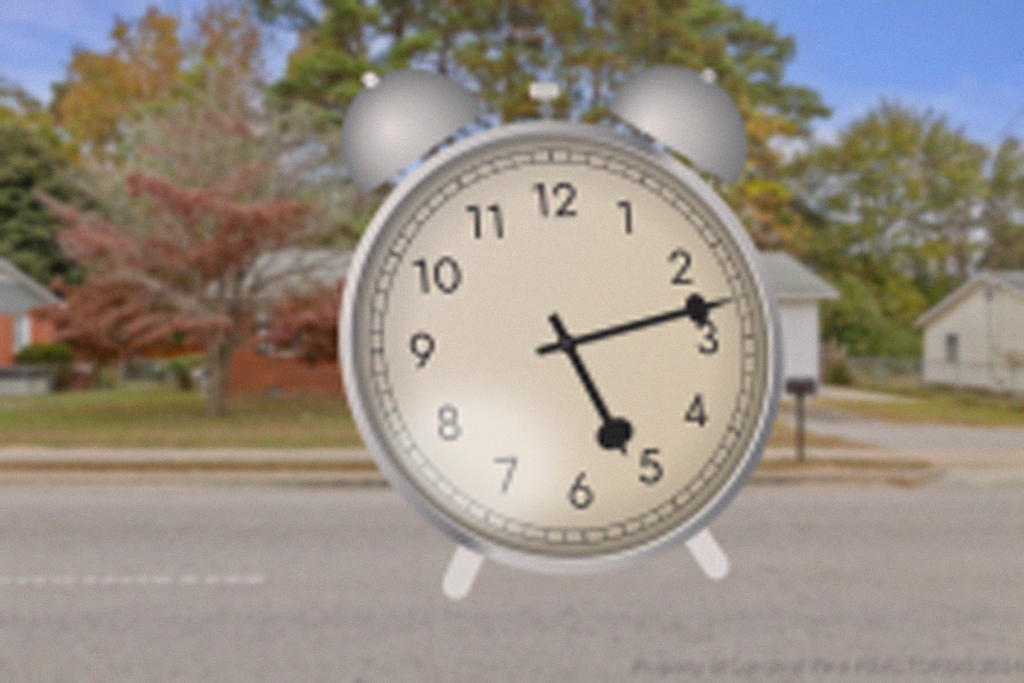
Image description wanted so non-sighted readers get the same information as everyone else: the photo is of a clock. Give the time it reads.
5:13
